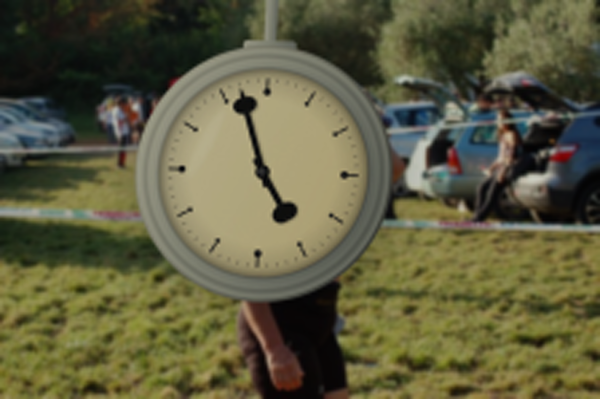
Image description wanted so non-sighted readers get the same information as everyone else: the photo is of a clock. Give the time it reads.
4:57
